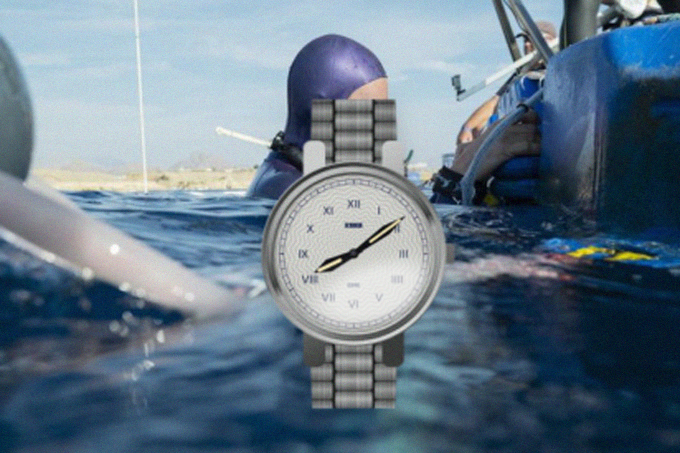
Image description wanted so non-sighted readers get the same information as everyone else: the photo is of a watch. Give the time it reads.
8:09
